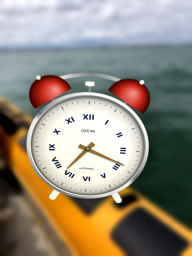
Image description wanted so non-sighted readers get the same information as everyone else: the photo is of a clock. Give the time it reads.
7:19
